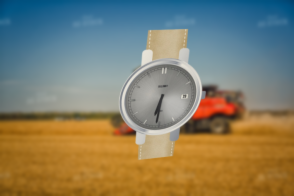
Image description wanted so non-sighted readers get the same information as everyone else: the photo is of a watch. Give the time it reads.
6:31
